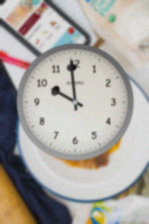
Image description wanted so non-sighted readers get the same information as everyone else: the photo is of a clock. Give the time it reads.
9:59
